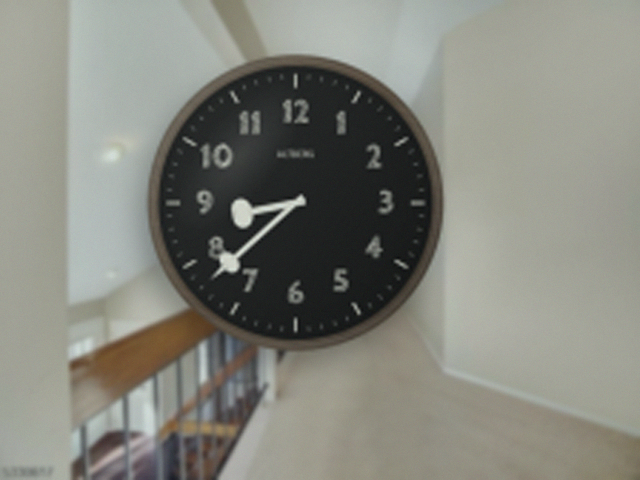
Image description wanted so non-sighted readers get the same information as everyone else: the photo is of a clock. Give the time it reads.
8:38
